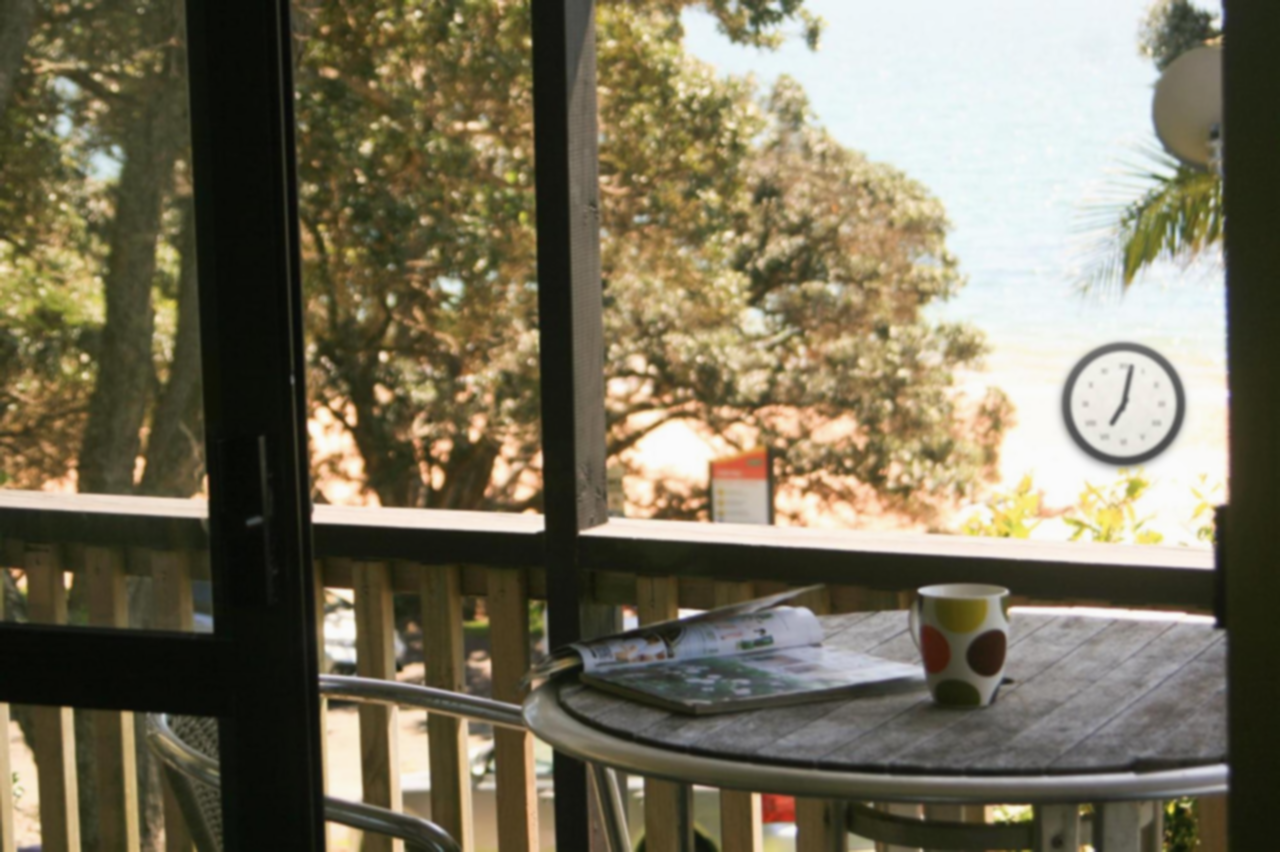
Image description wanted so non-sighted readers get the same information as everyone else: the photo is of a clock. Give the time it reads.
7:02
